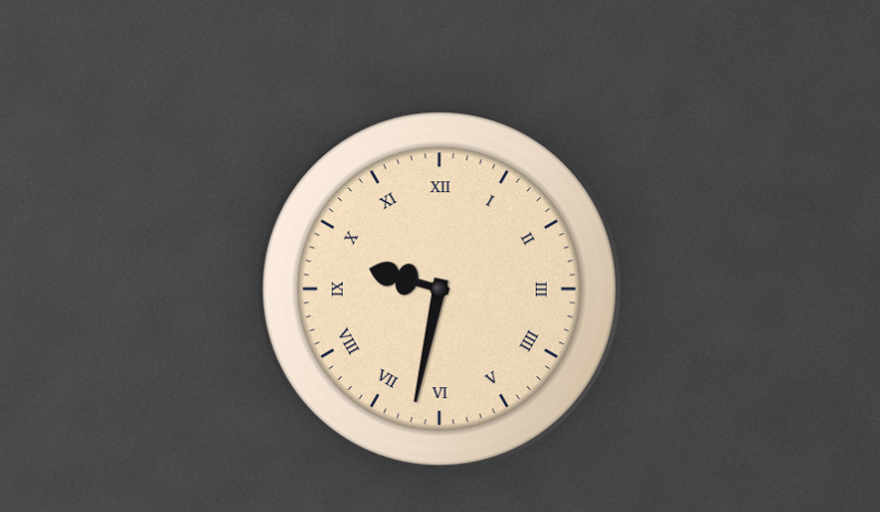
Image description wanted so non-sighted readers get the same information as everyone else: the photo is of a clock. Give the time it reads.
9:32
